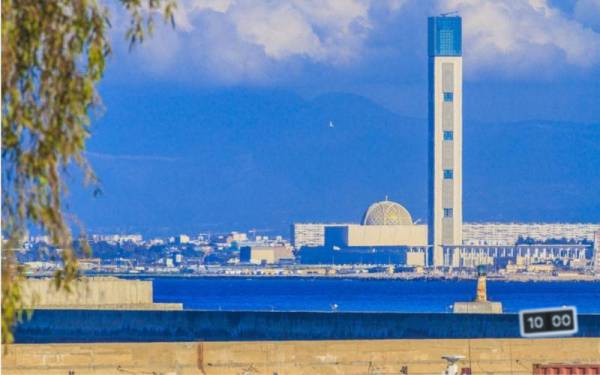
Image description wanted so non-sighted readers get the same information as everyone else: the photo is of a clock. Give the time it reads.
10:00
